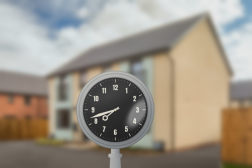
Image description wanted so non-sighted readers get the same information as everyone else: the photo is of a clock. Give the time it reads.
7:42
